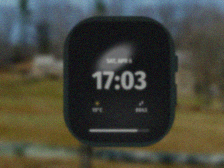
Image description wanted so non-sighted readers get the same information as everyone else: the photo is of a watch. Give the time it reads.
17:03
